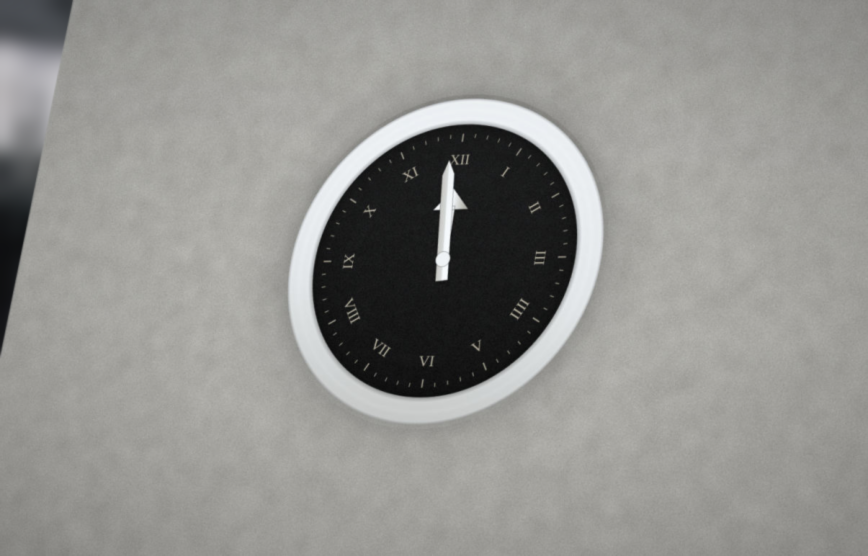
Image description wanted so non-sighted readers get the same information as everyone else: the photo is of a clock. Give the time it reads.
11:59
